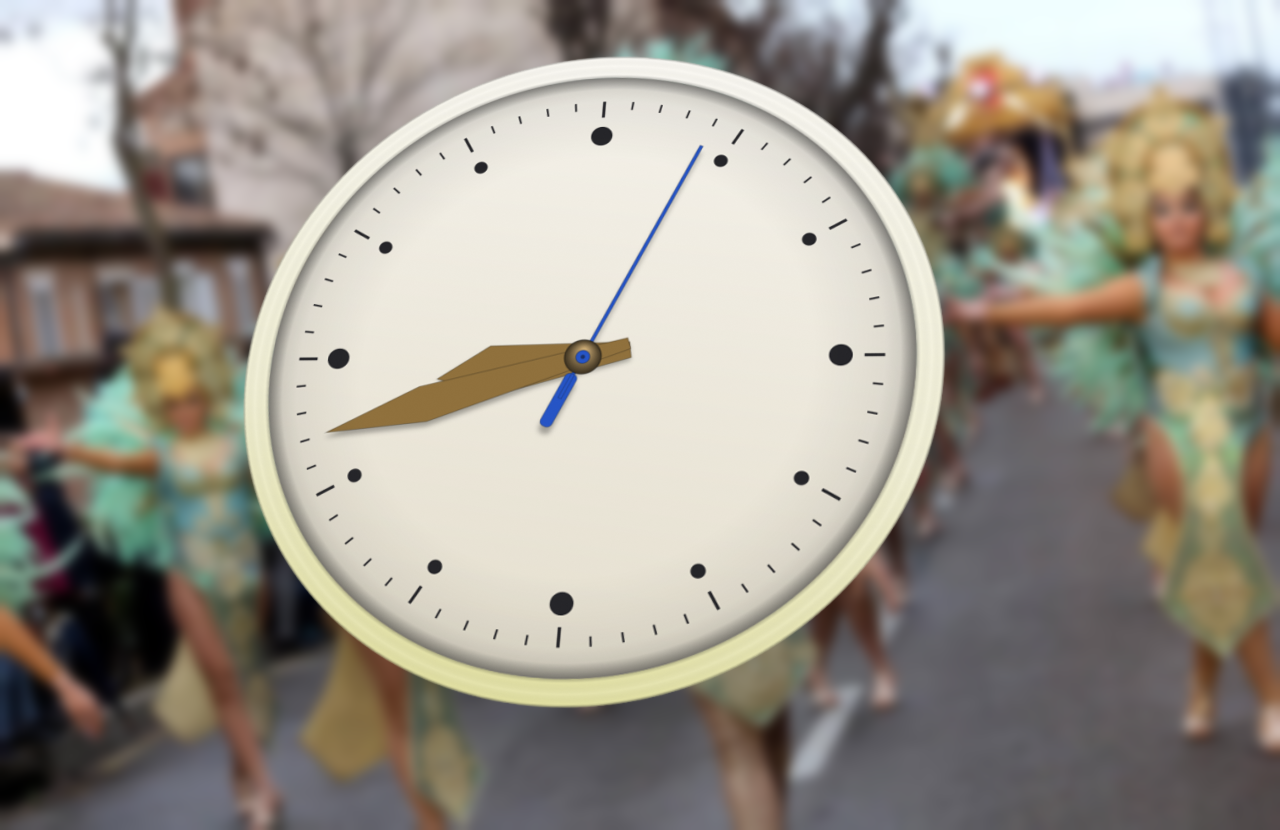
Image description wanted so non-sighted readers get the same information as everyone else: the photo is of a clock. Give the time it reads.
8:42:04
